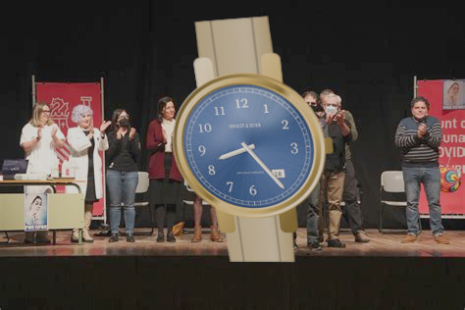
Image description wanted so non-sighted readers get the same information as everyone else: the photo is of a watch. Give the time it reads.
8:24
